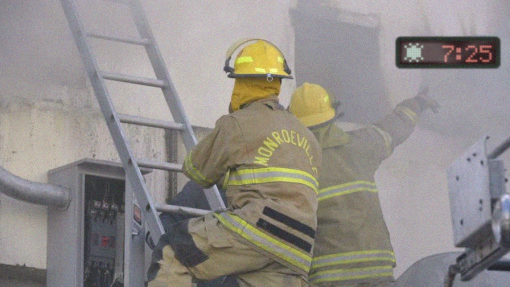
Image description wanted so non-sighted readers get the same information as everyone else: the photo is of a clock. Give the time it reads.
7:25
